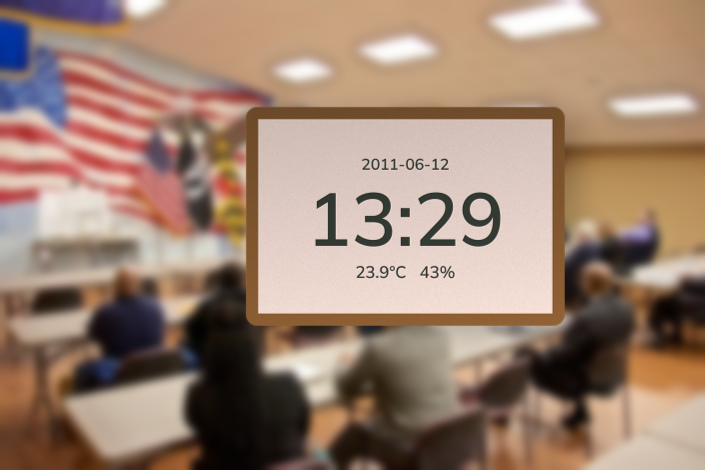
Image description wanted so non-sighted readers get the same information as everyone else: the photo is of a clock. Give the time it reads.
13:29
